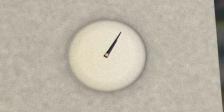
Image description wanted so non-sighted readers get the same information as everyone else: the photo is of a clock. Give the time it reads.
1:05
